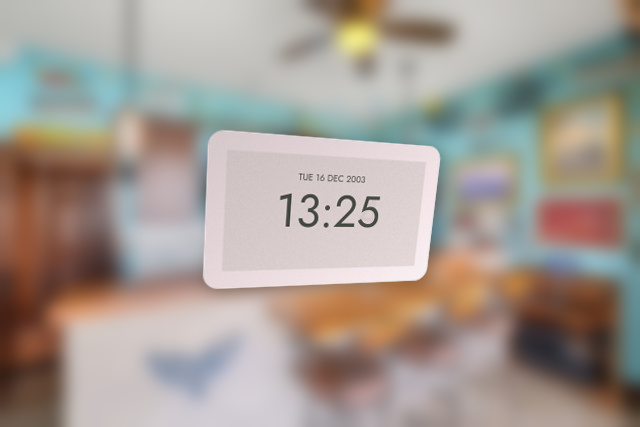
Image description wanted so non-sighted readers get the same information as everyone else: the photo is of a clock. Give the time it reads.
13:25
